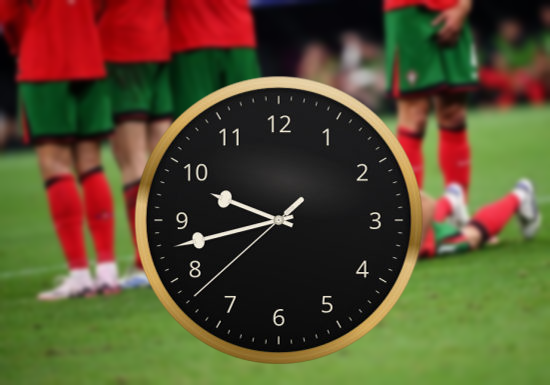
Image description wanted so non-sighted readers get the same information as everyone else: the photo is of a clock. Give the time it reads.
9:42:38
